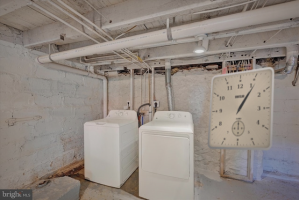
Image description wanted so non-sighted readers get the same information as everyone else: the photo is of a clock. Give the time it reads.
1:06
